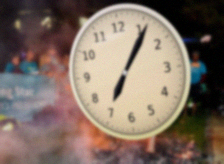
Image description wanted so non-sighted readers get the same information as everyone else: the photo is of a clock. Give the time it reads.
7:06
